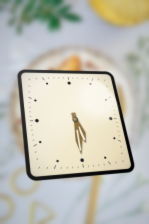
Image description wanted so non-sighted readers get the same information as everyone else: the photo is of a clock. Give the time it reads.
5:30
